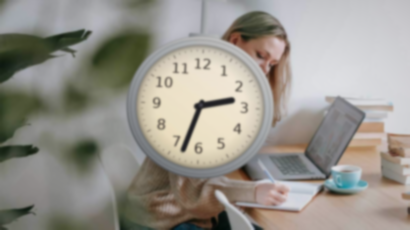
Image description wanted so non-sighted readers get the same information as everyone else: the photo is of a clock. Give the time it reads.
2:33
